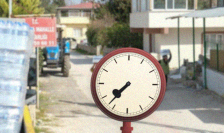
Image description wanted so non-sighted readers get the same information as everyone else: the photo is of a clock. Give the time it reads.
7:37
